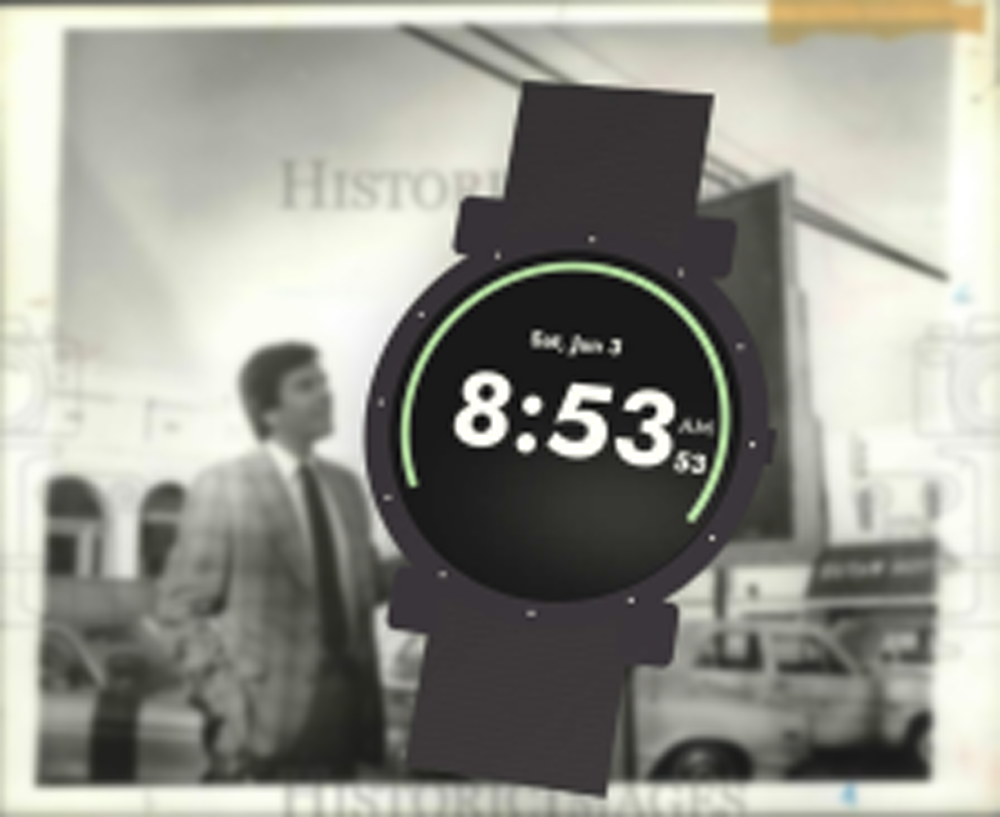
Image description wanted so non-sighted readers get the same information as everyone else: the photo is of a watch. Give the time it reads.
8:53
